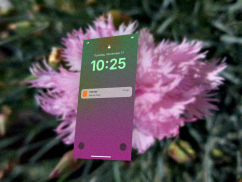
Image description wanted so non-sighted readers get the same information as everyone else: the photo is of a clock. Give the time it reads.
10:25
